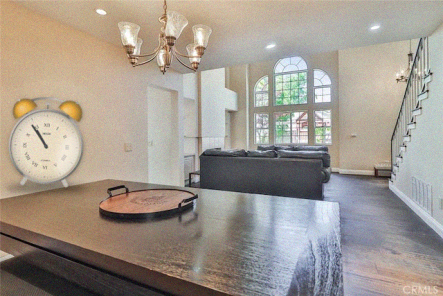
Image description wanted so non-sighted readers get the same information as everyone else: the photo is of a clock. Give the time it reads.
10:54
